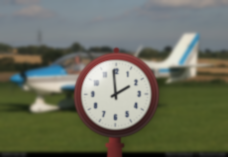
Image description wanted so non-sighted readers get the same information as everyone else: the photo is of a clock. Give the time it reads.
1:59
